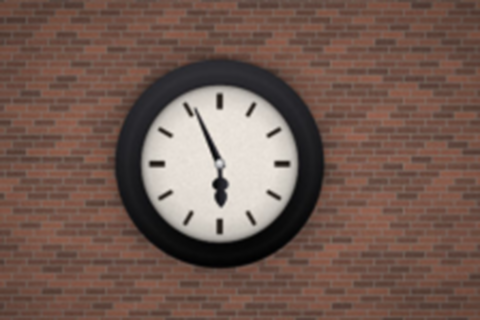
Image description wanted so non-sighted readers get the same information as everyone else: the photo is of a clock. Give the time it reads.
5:56
